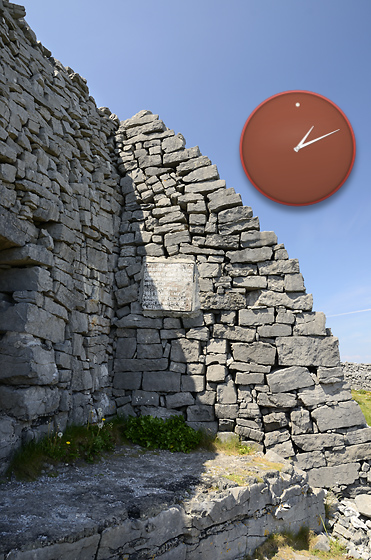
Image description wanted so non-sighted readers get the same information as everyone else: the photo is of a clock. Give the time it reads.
1:11
